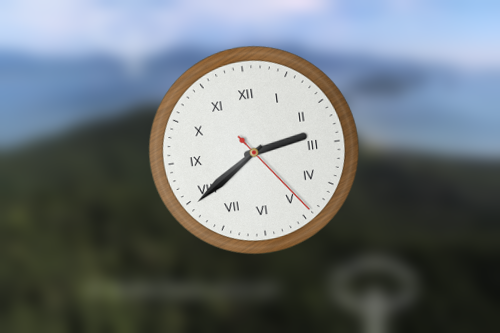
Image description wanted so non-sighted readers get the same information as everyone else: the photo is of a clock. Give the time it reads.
2:39:24
